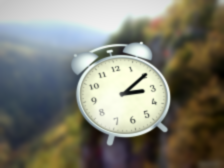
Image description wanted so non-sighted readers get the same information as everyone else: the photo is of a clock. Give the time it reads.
3:10
